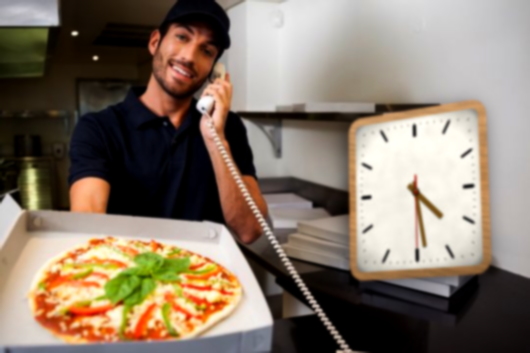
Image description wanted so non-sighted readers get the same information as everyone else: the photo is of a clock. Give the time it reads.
4:28:30
